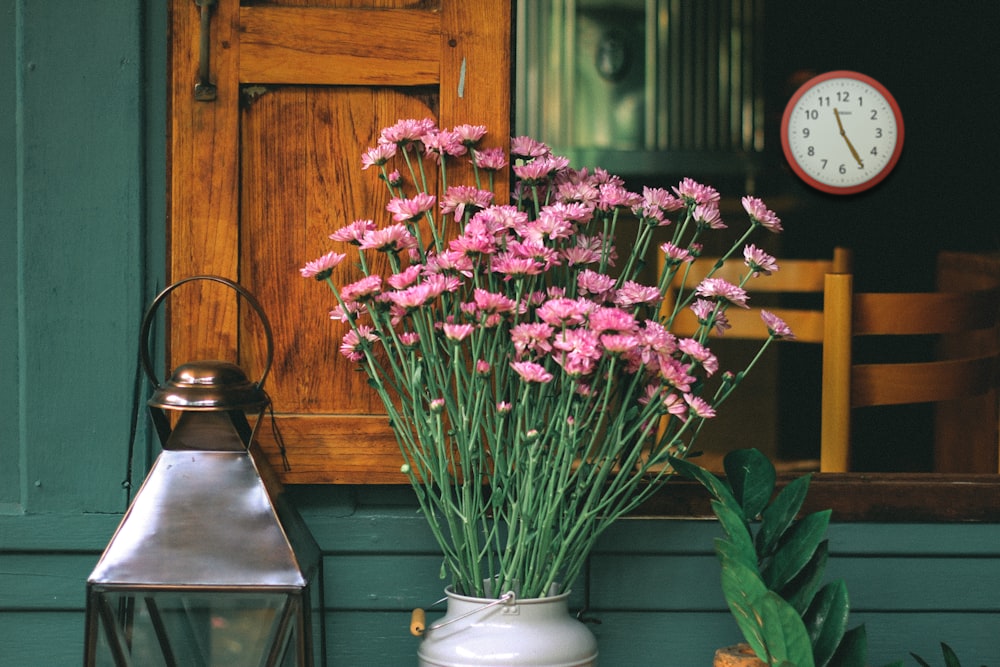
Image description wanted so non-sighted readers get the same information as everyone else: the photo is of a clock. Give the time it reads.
11:25
